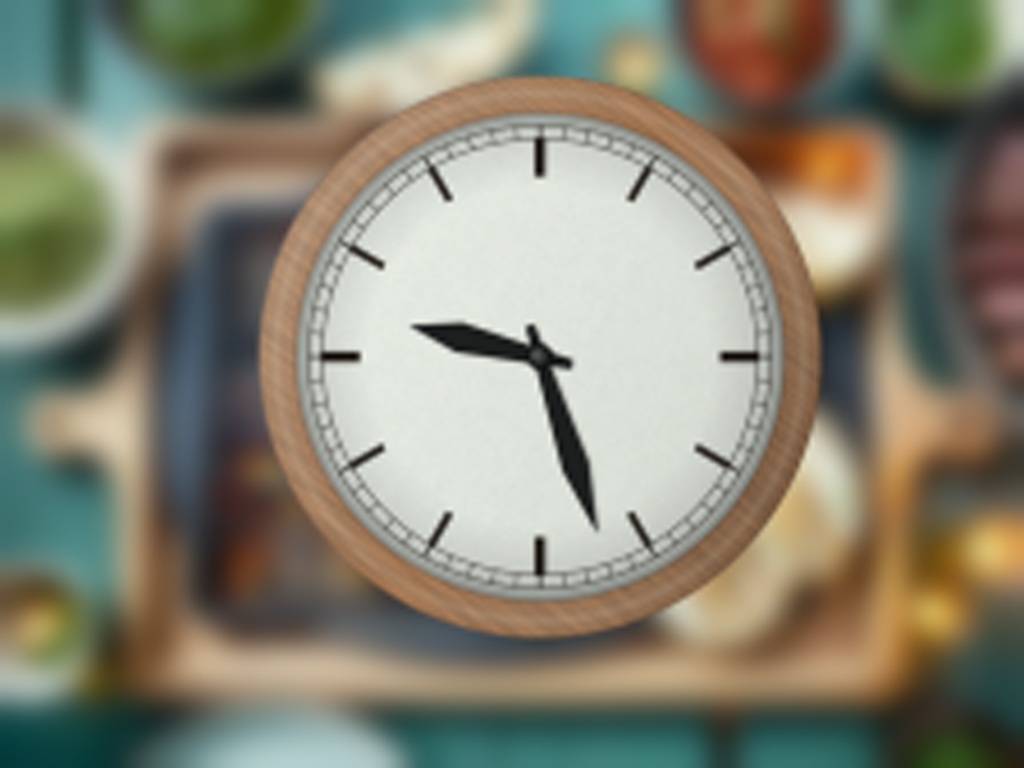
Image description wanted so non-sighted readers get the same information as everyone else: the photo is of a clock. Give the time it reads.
9:27
